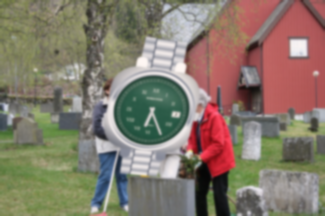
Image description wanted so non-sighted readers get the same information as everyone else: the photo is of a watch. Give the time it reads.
6:25
